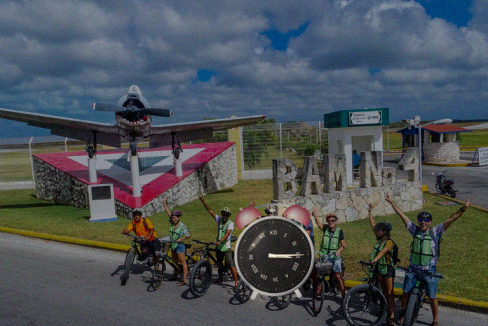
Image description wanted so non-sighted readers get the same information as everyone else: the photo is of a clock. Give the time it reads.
3:15
